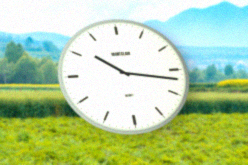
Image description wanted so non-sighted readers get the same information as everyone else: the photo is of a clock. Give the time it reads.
10:17
